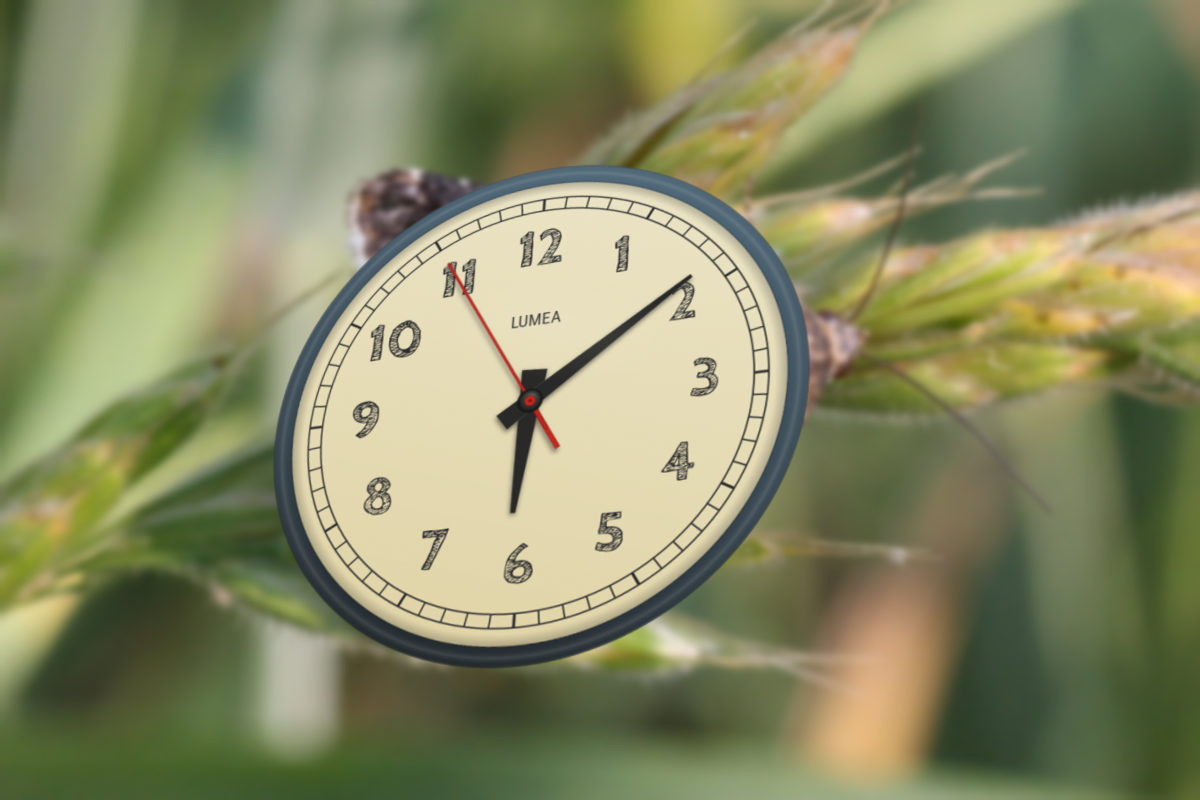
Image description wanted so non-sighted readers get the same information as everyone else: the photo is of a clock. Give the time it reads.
6:08:55
